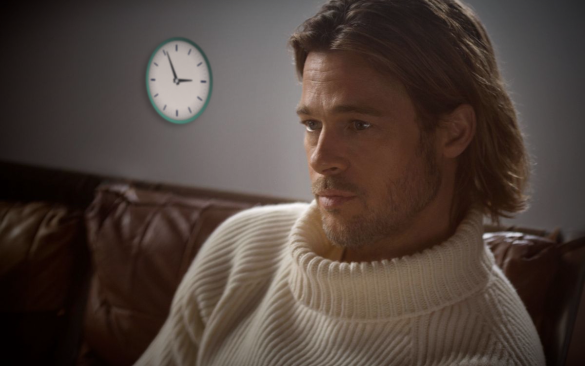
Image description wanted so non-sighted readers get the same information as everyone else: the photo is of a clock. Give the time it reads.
2:56
